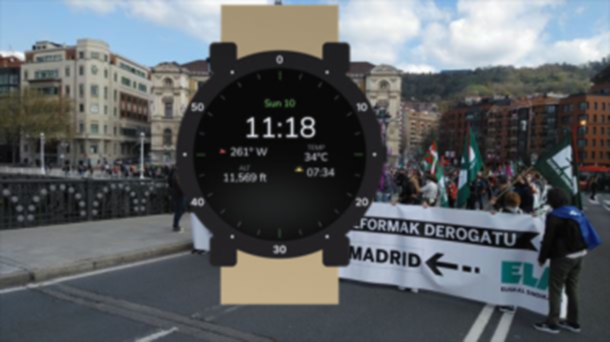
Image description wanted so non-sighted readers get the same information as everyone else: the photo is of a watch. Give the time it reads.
11:18
